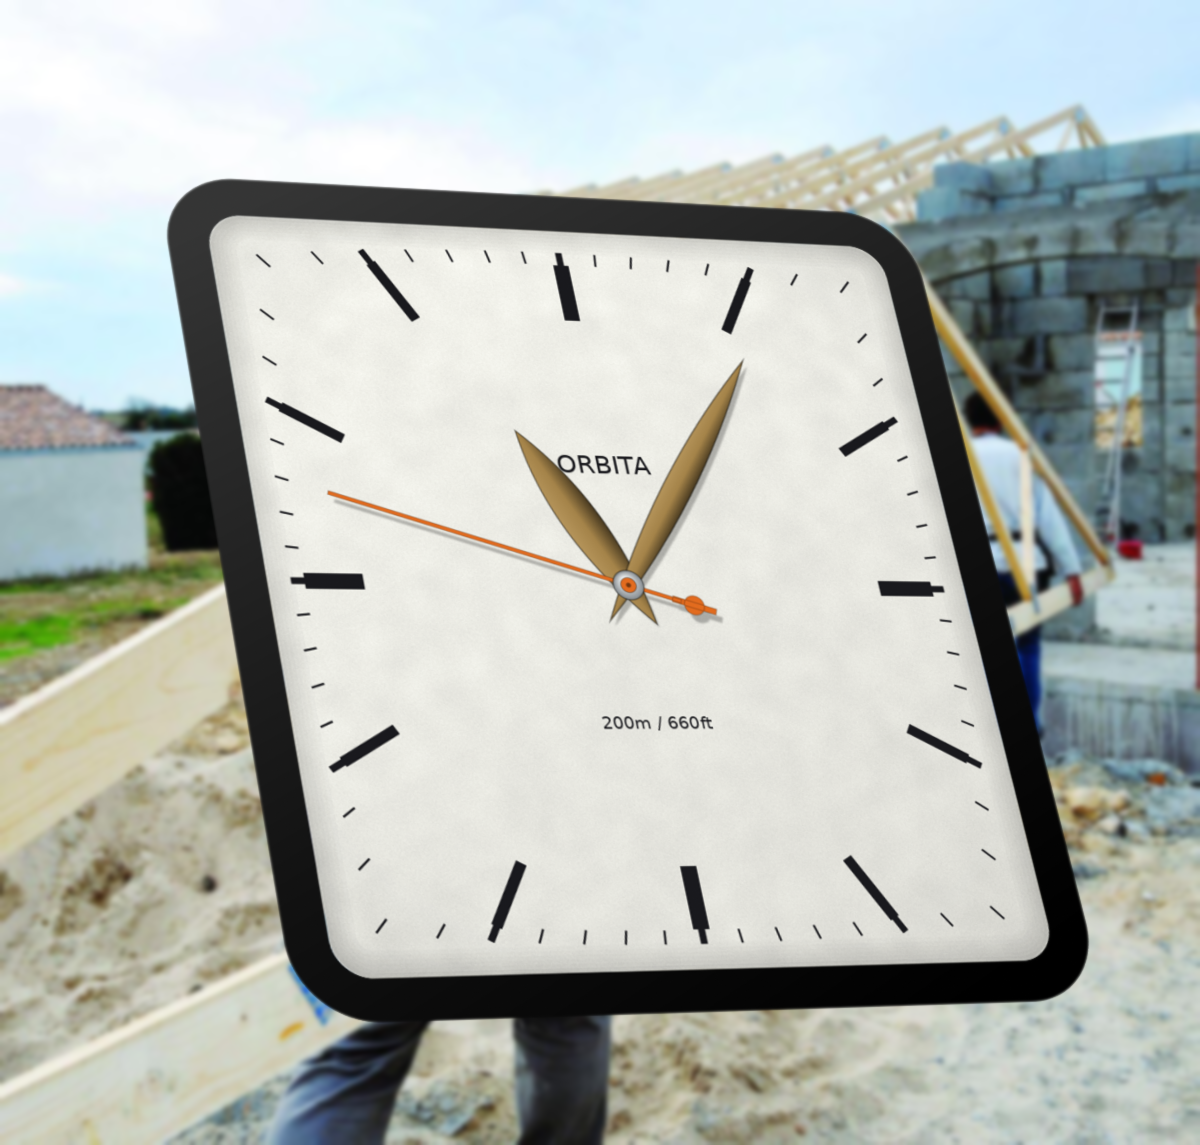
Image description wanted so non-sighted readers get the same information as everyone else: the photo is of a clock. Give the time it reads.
11:05:48
